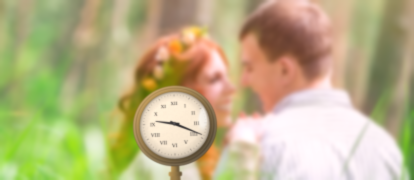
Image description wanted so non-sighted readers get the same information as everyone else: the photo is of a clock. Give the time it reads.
9:19
